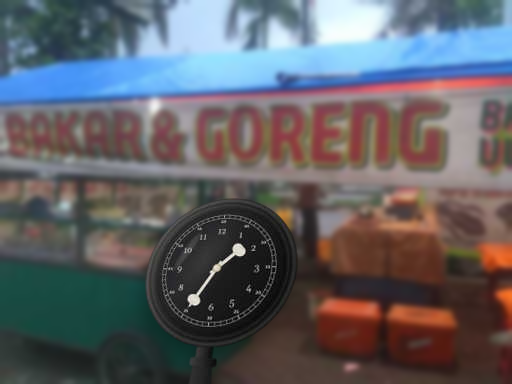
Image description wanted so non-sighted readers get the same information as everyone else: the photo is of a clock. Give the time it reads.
1:35
